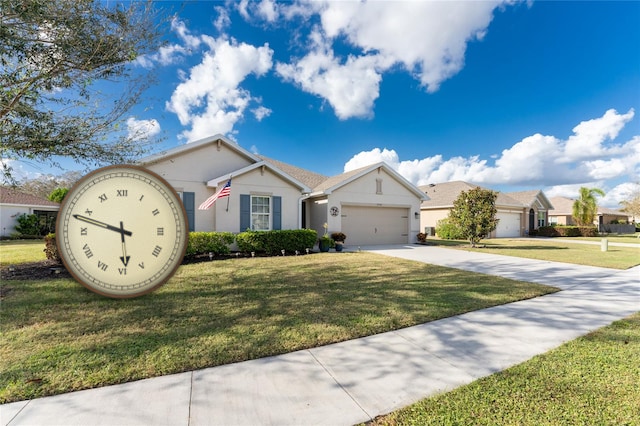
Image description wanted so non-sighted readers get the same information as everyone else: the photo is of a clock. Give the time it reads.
5:48
